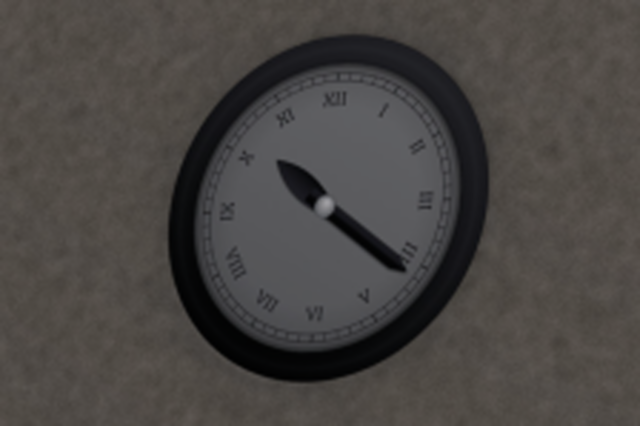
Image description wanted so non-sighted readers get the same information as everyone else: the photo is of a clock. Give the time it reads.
10:21
